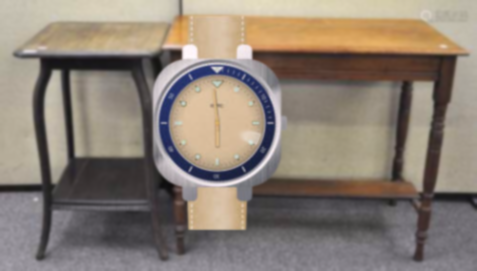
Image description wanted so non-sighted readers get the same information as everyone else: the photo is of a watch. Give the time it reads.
5:59
